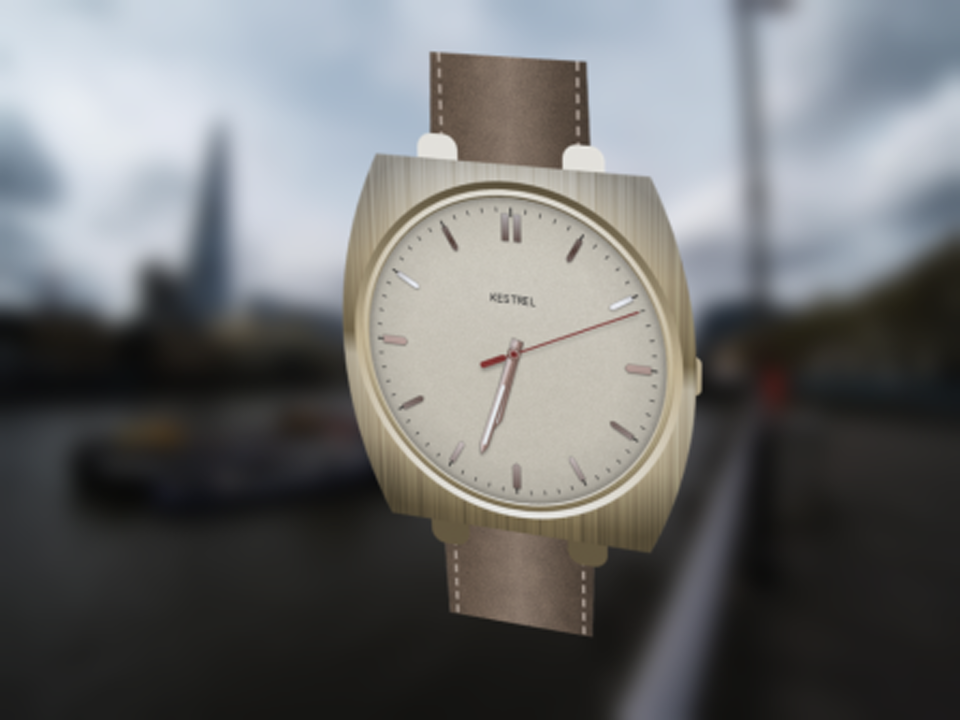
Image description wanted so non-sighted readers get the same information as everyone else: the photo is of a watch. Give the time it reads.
6:33:11
